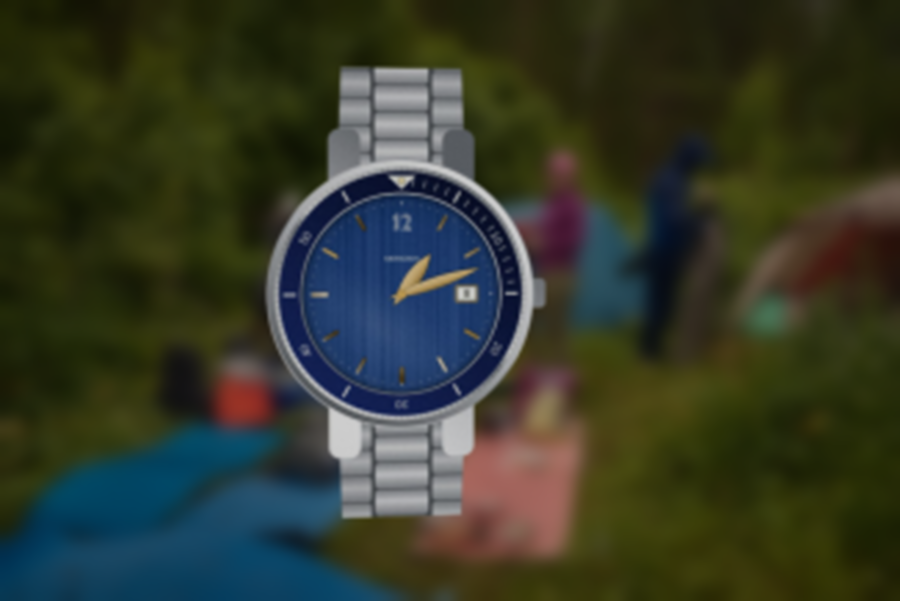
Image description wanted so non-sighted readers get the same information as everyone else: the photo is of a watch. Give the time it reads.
1:12
